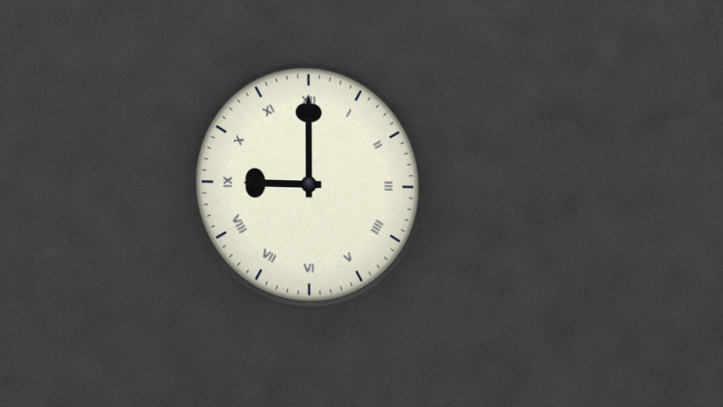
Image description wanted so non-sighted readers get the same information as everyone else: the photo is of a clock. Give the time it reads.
9:00
